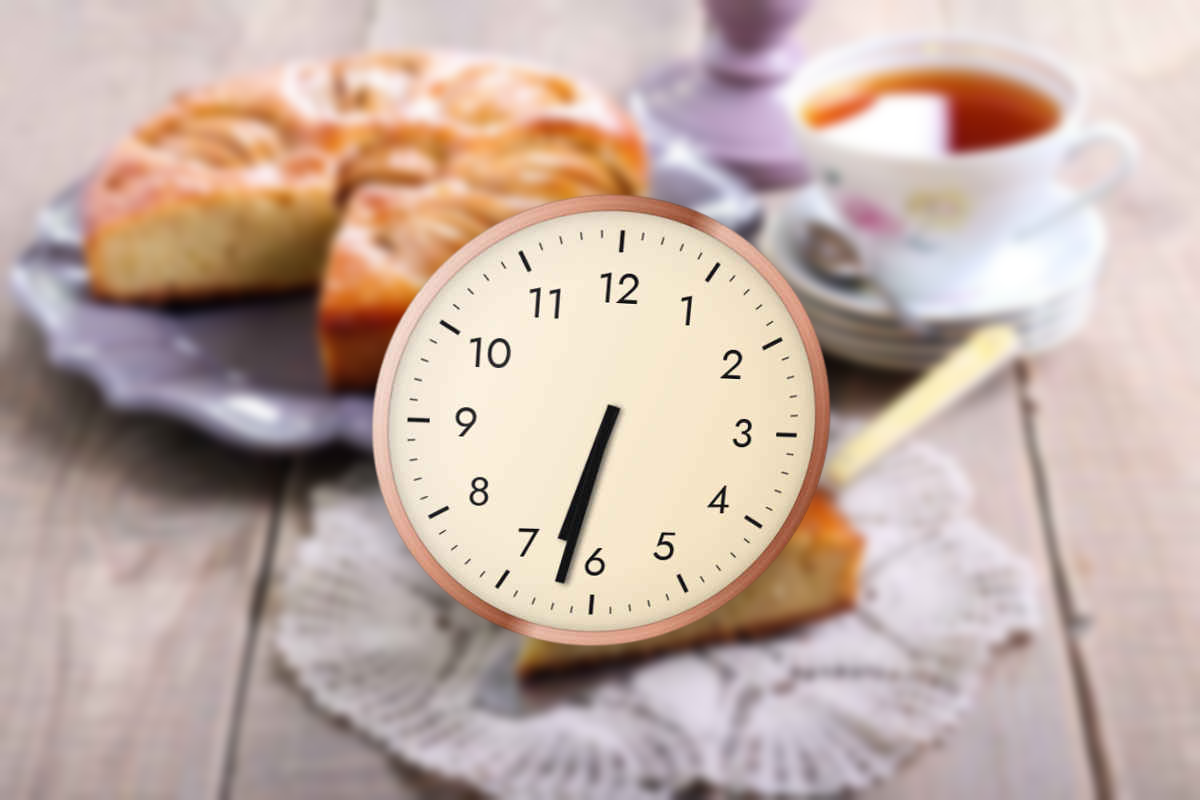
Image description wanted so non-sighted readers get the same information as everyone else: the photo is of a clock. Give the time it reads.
6:32
